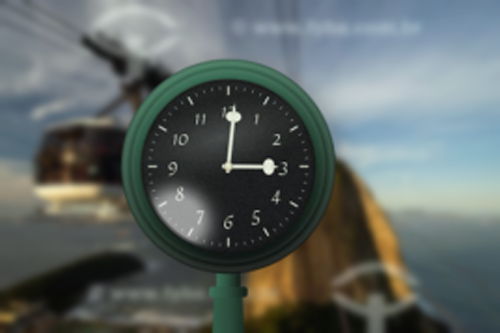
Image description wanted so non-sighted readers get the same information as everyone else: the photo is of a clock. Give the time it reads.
3:01
